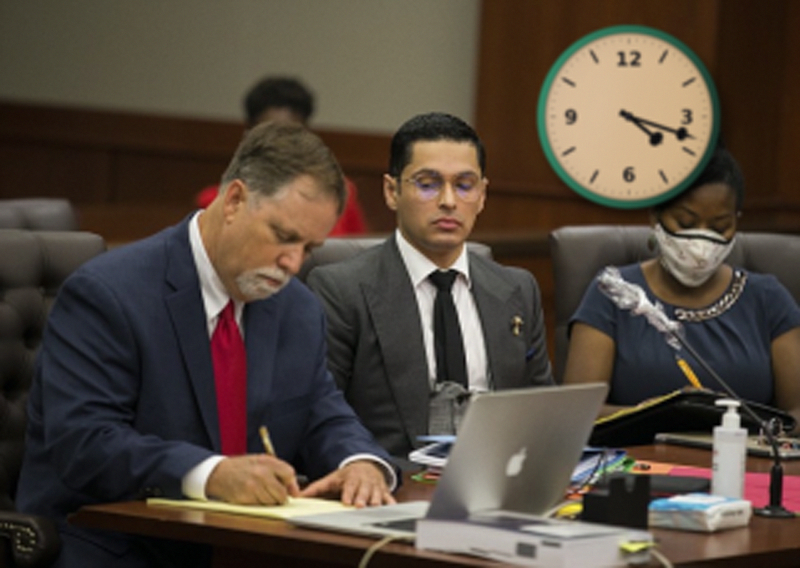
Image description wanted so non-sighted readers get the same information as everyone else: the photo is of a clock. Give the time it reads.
4:18
